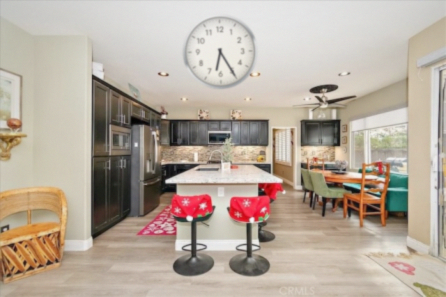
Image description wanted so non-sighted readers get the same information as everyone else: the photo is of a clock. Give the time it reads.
6:25
